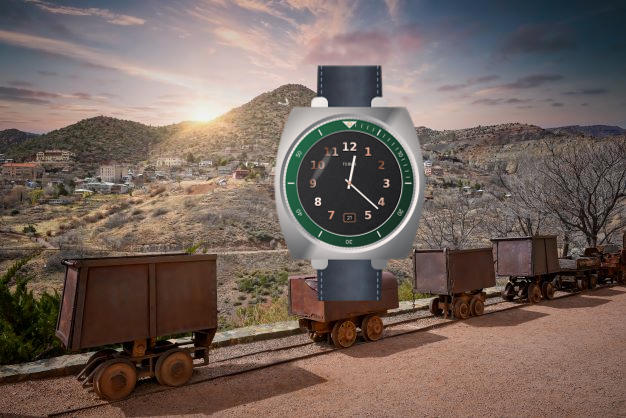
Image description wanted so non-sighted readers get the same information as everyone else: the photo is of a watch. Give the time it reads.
12:22
